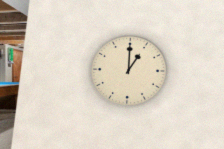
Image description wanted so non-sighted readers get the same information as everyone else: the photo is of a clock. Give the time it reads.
1:00
